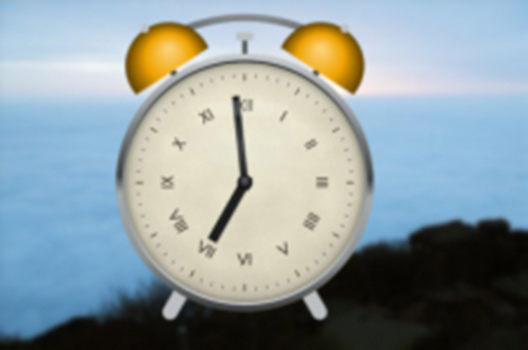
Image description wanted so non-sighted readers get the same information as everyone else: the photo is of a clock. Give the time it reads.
6:59
